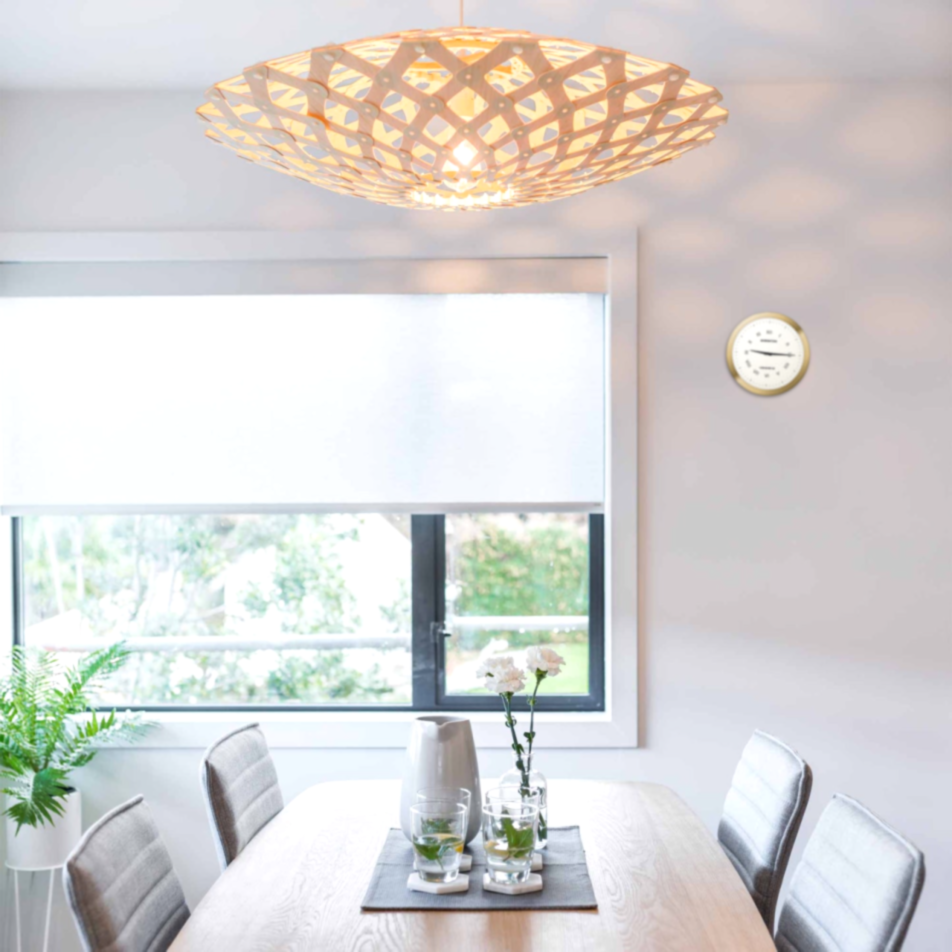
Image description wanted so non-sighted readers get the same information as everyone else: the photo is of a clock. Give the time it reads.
9:15
